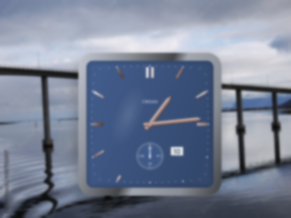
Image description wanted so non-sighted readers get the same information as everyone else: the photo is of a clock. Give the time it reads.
1:14
